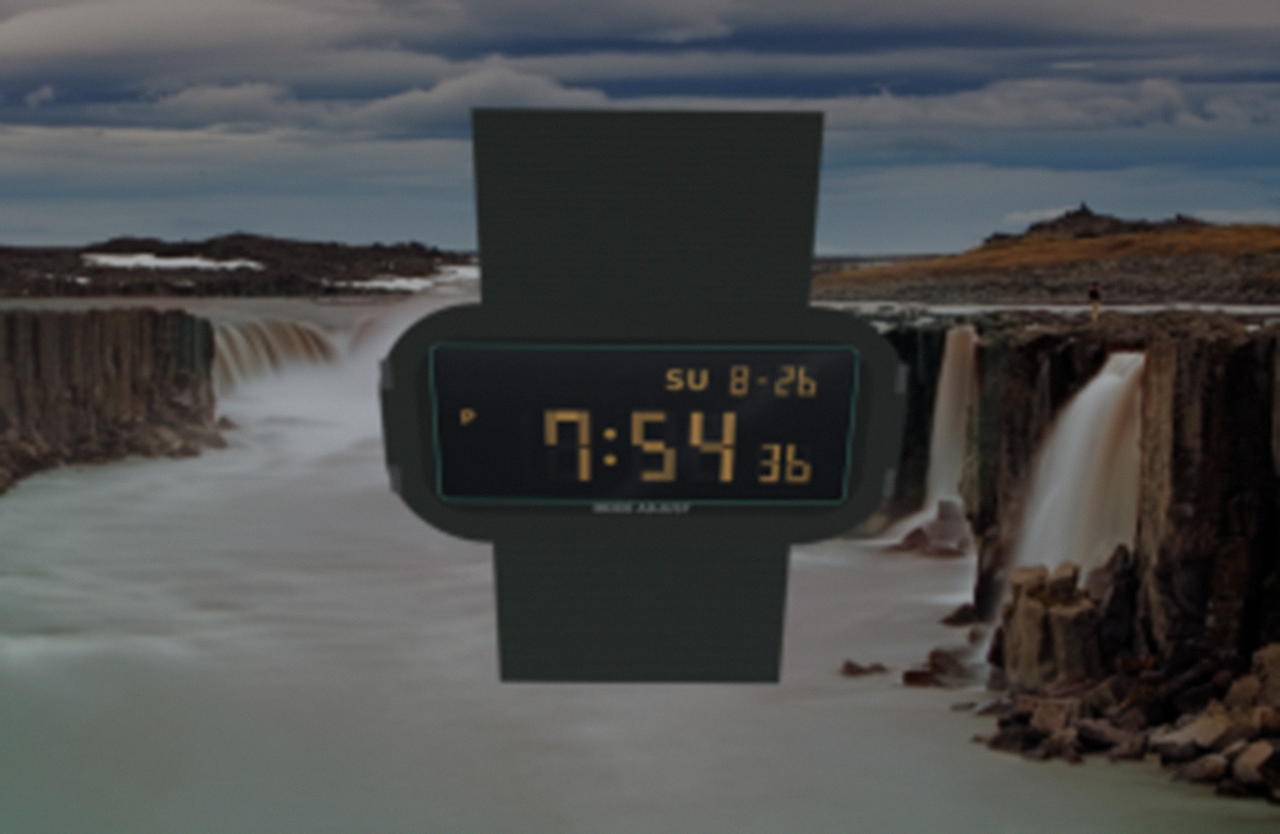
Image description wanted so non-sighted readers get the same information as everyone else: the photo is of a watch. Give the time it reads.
7:54:36
